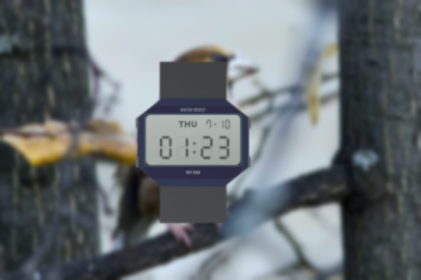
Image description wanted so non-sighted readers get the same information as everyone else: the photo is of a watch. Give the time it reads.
1:23
